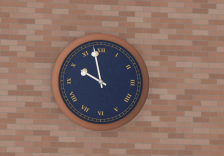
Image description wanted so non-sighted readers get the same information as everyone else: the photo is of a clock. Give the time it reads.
9:58
